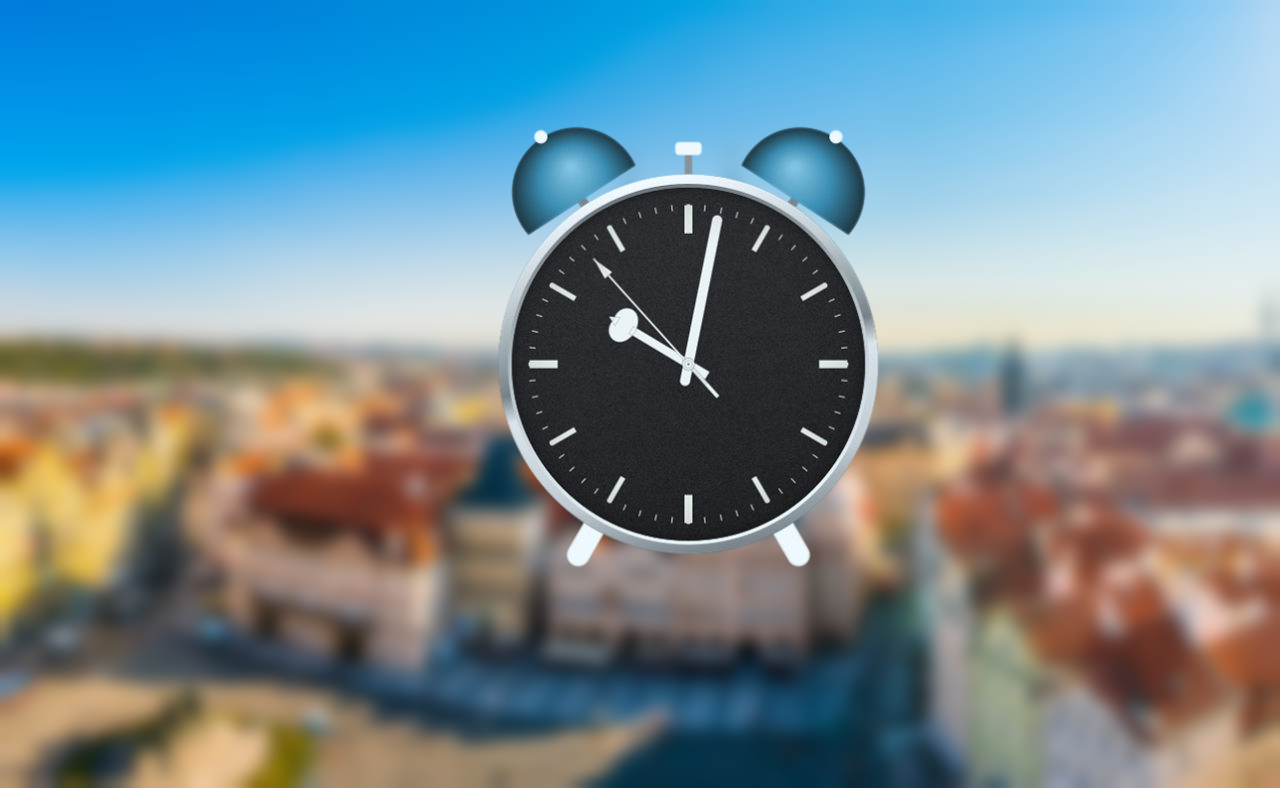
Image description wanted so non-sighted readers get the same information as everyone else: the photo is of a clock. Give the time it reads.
10:01:53
